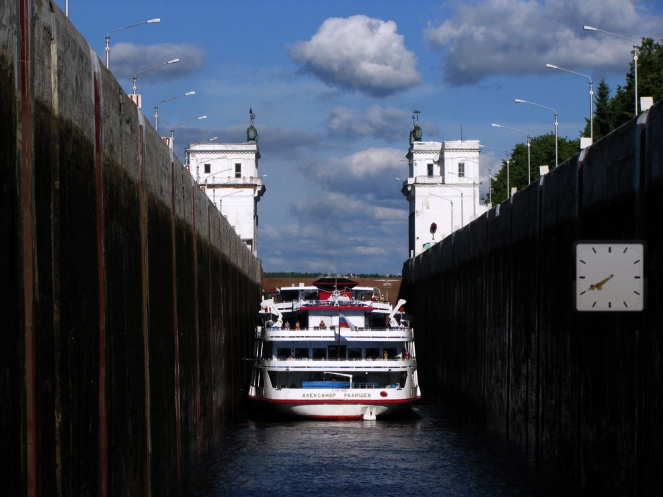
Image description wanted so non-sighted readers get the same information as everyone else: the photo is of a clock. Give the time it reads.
7:40
